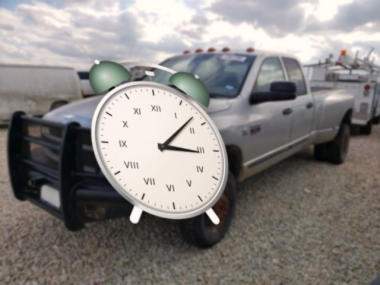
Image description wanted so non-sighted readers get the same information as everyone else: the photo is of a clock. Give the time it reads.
3:08
